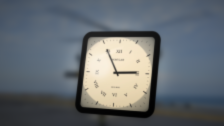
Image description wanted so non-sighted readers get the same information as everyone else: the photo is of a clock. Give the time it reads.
2:55
